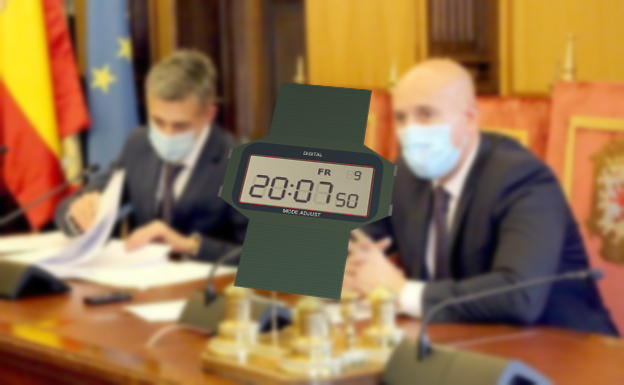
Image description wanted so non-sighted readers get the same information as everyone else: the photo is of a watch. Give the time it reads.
20:07:50
